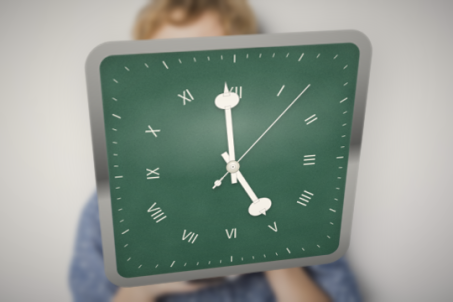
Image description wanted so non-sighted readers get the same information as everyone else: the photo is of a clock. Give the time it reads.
4:59:07
